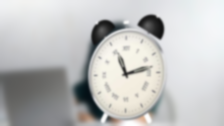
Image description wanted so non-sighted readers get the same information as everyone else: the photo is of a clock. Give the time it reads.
11:13
